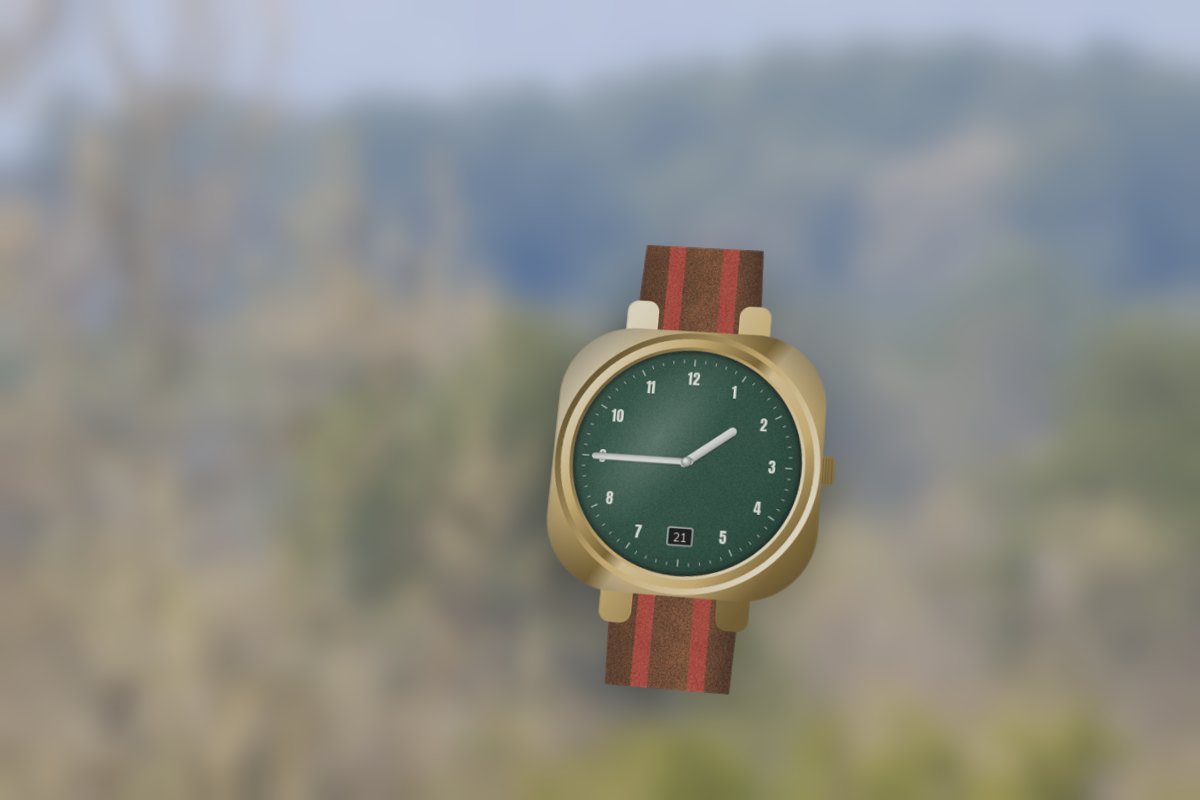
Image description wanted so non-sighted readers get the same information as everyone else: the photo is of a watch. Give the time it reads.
1:45
